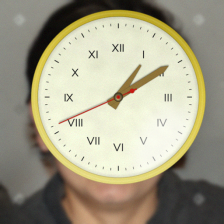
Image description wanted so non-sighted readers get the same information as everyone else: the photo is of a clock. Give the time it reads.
1:09:41
